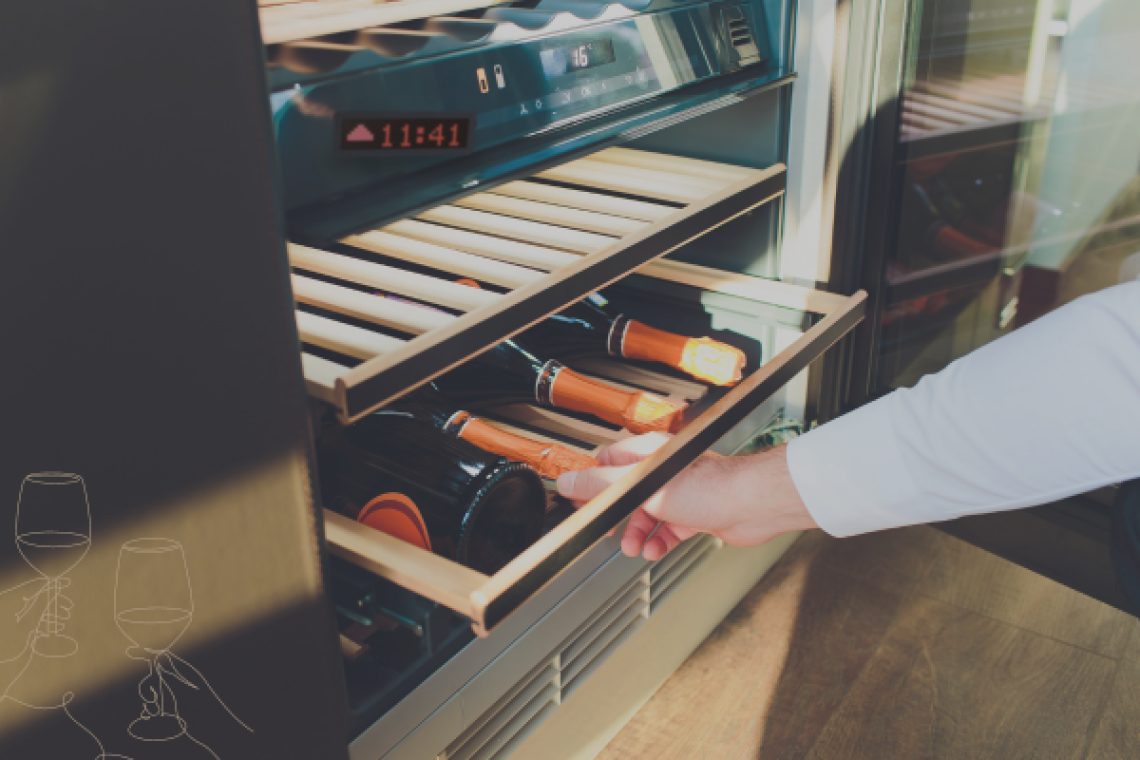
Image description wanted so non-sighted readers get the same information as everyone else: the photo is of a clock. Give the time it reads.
11:41
